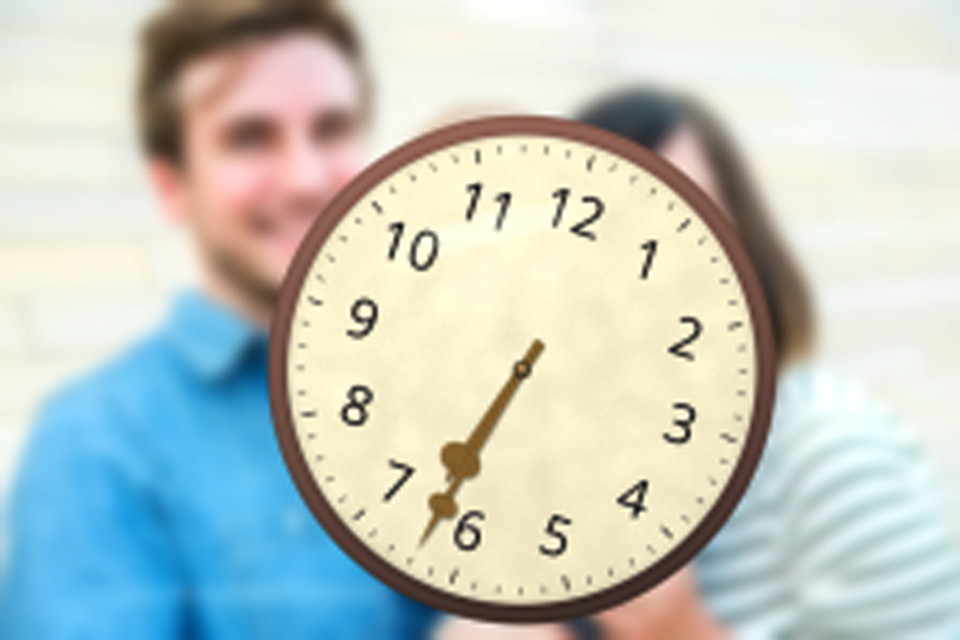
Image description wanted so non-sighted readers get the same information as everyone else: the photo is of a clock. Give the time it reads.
6:32
